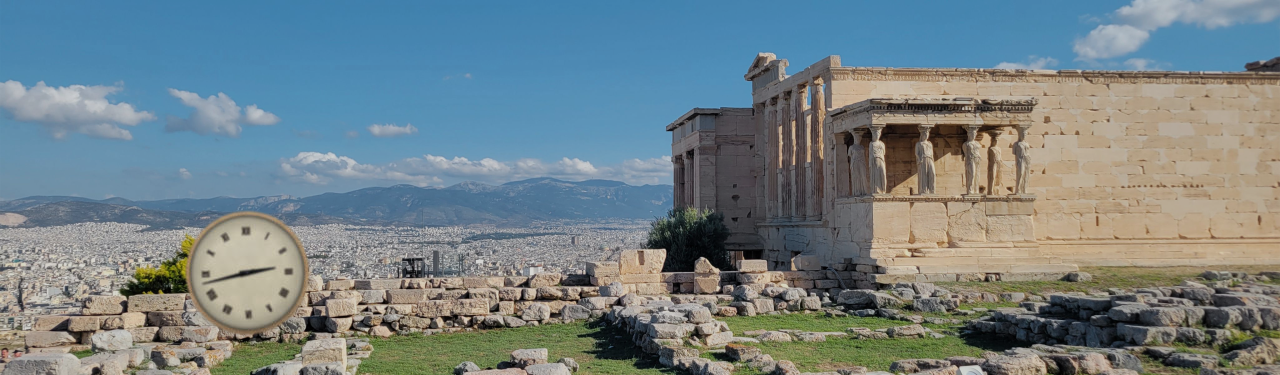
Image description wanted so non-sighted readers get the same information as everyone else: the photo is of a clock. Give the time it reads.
2:43
